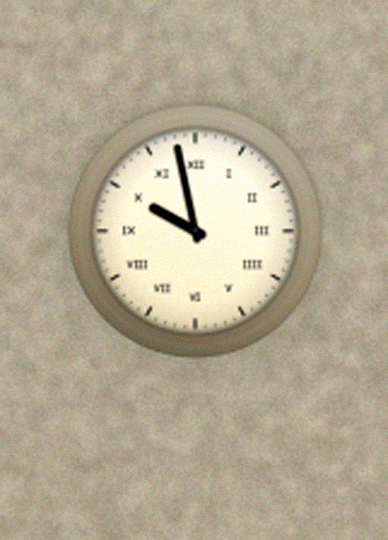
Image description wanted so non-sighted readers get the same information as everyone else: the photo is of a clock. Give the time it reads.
9:58
